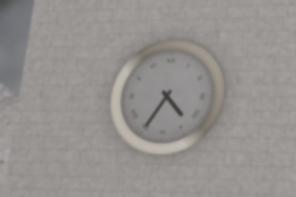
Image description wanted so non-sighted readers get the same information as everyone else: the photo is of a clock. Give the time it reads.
4:35
